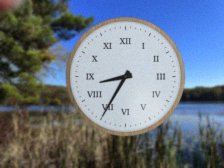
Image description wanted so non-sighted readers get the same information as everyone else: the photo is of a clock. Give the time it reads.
8:35
